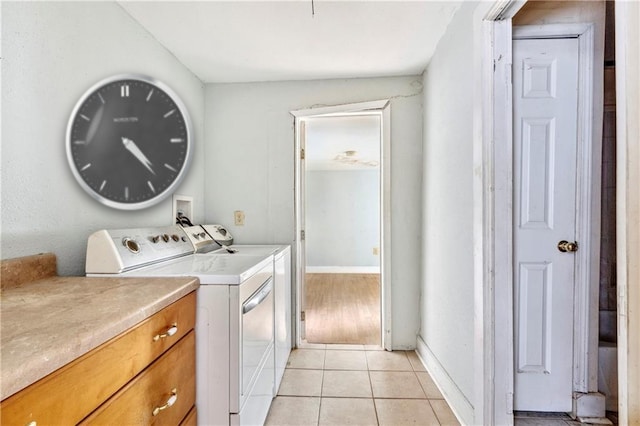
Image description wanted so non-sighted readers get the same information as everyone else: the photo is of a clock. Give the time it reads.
4:23
